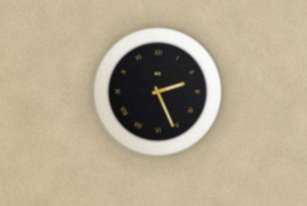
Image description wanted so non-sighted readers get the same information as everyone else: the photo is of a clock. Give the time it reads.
2:26
